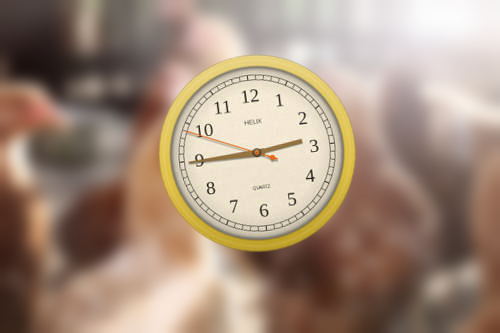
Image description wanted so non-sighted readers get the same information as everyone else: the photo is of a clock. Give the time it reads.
2:44:49
